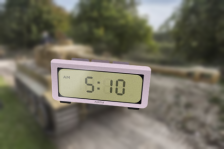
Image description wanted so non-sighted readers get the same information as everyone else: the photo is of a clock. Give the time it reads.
5:10
